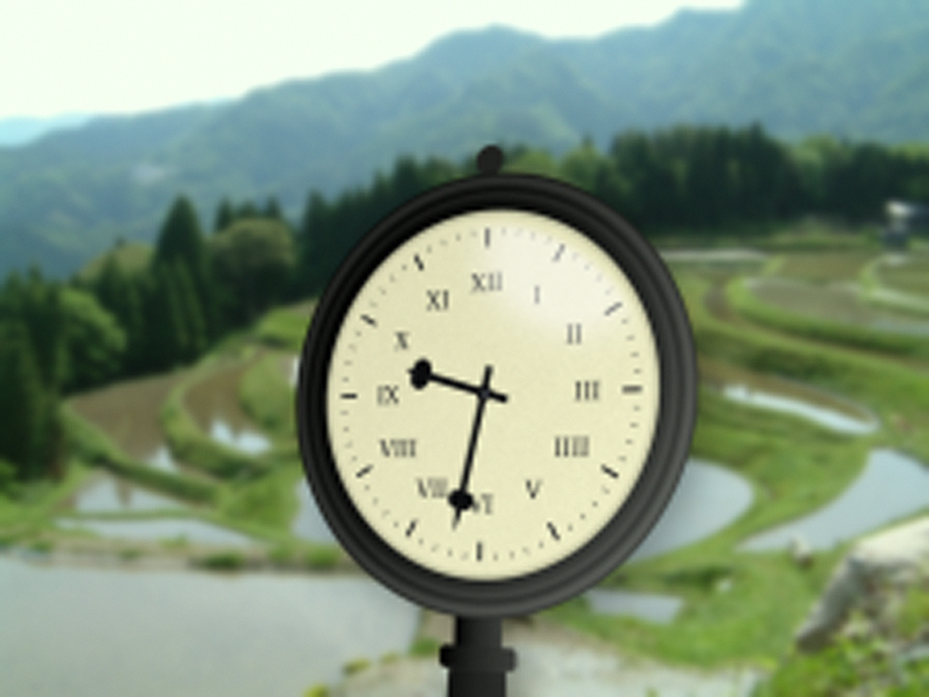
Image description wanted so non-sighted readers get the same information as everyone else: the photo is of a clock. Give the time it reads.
9:32
